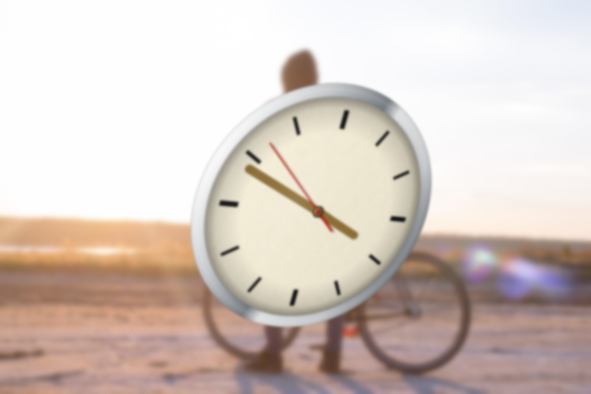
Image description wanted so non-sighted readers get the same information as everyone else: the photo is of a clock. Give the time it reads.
3:48:52
